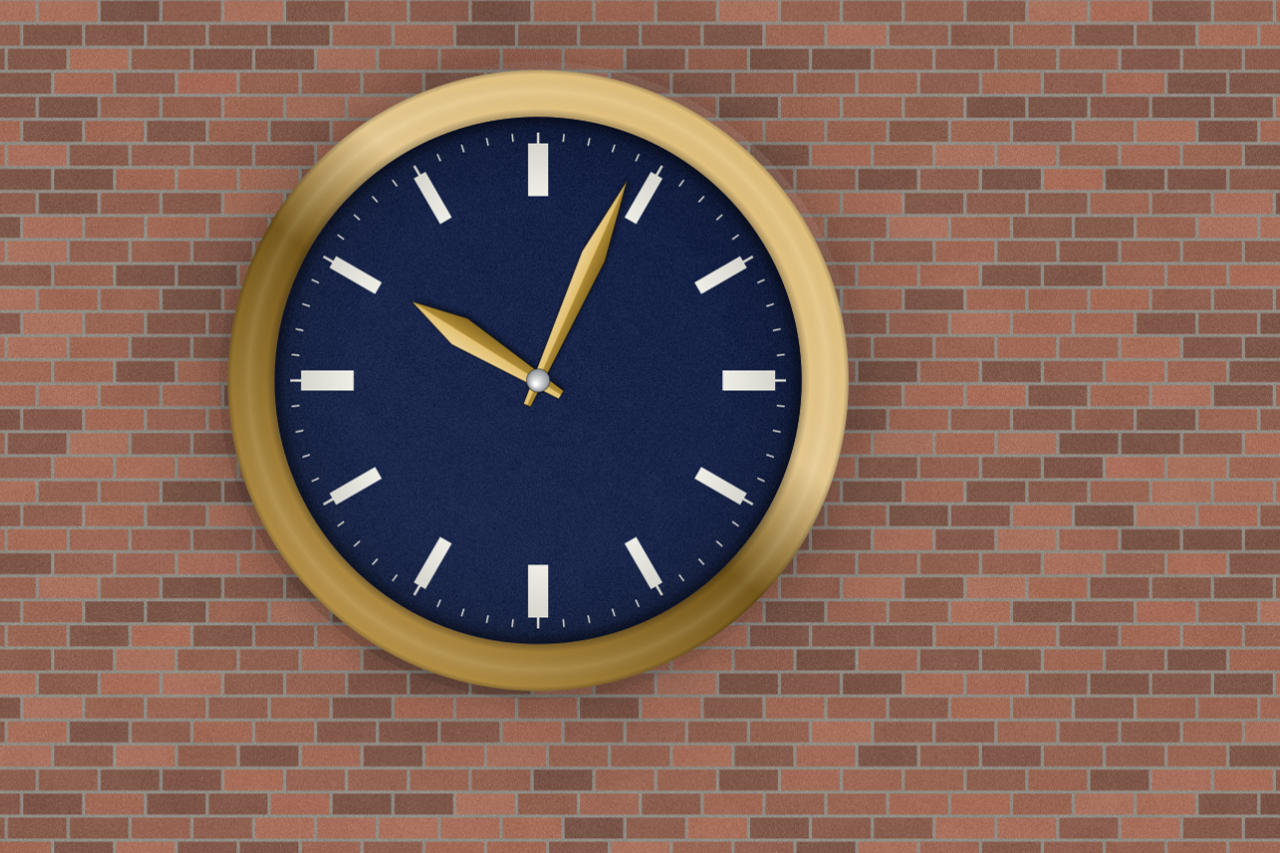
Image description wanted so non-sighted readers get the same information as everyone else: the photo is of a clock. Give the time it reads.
10:04
